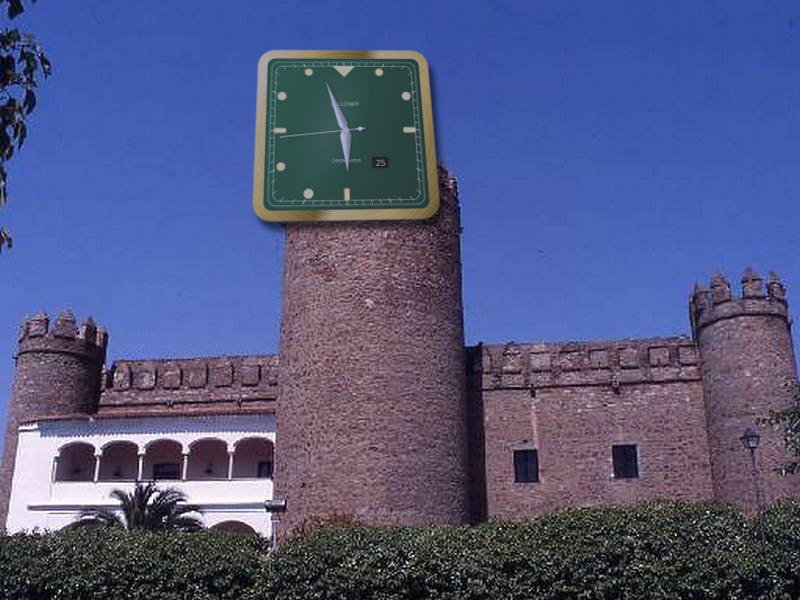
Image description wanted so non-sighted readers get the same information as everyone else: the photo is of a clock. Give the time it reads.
5:56:44
